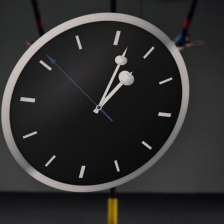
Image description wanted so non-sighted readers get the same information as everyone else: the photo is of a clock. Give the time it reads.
1:01:51
